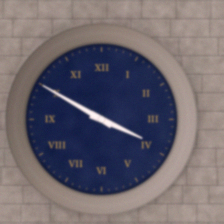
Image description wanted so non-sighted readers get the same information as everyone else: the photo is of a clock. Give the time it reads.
3:50
